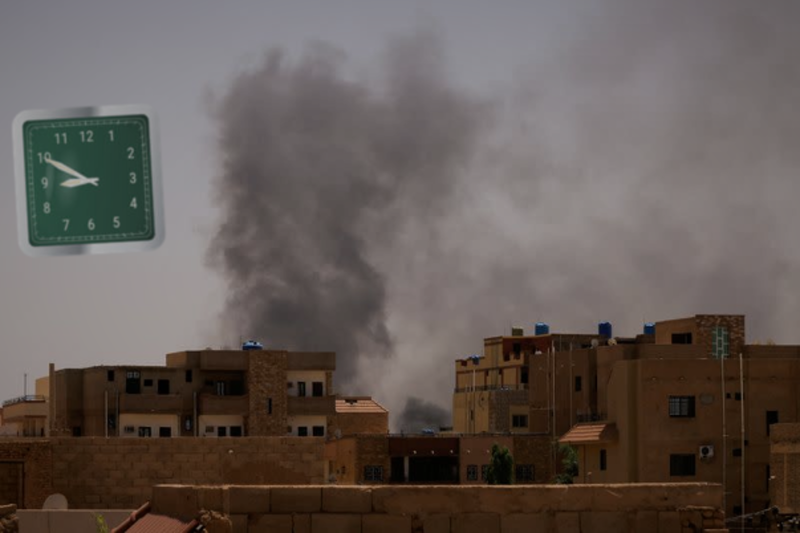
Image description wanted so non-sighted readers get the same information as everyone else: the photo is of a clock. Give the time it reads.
8:50
